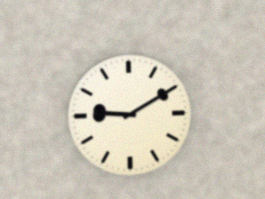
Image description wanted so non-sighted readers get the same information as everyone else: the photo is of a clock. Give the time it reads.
9:10
